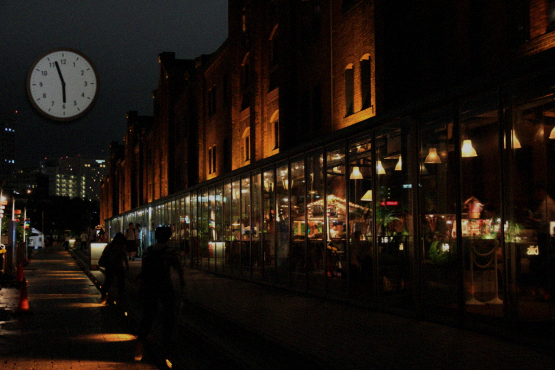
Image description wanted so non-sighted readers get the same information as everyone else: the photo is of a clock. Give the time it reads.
5:57
